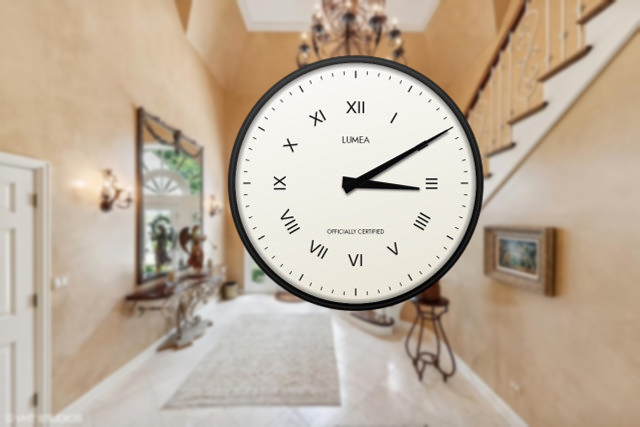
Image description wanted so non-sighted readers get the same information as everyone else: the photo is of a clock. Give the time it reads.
3:10
